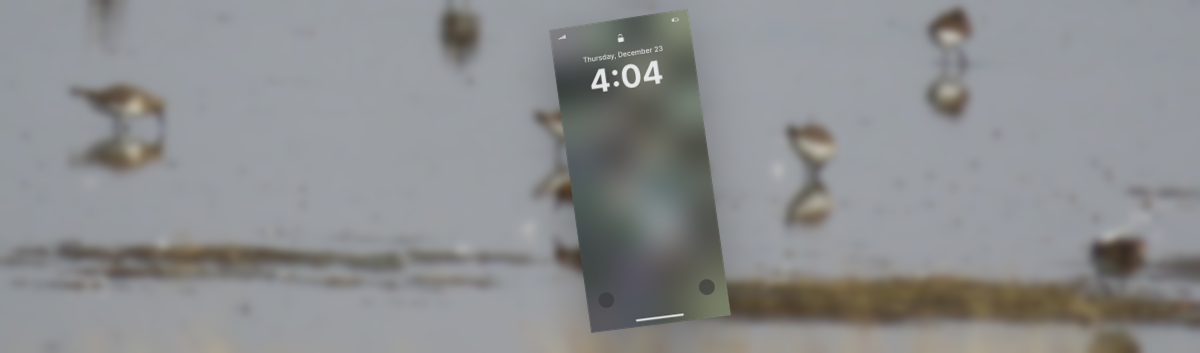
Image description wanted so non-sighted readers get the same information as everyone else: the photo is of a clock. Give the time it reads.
4:04
